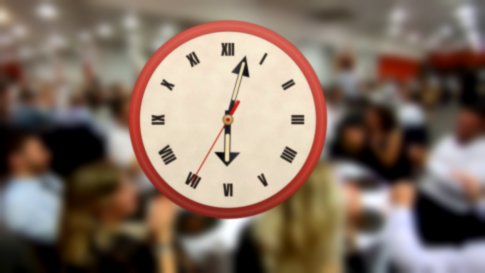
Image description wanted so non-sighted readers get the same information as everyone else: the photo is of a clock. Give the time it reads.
6:02:35
